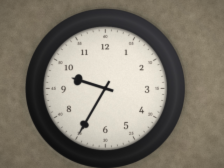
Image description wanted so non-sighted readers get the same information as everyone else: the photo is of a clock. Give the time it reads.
9:35
